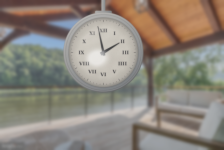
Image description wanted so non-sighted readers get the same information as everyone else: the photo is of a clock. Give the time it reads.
1:58
